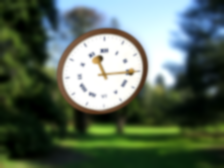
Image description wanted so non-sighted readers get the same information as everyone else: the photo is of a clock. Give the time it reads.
11:15
